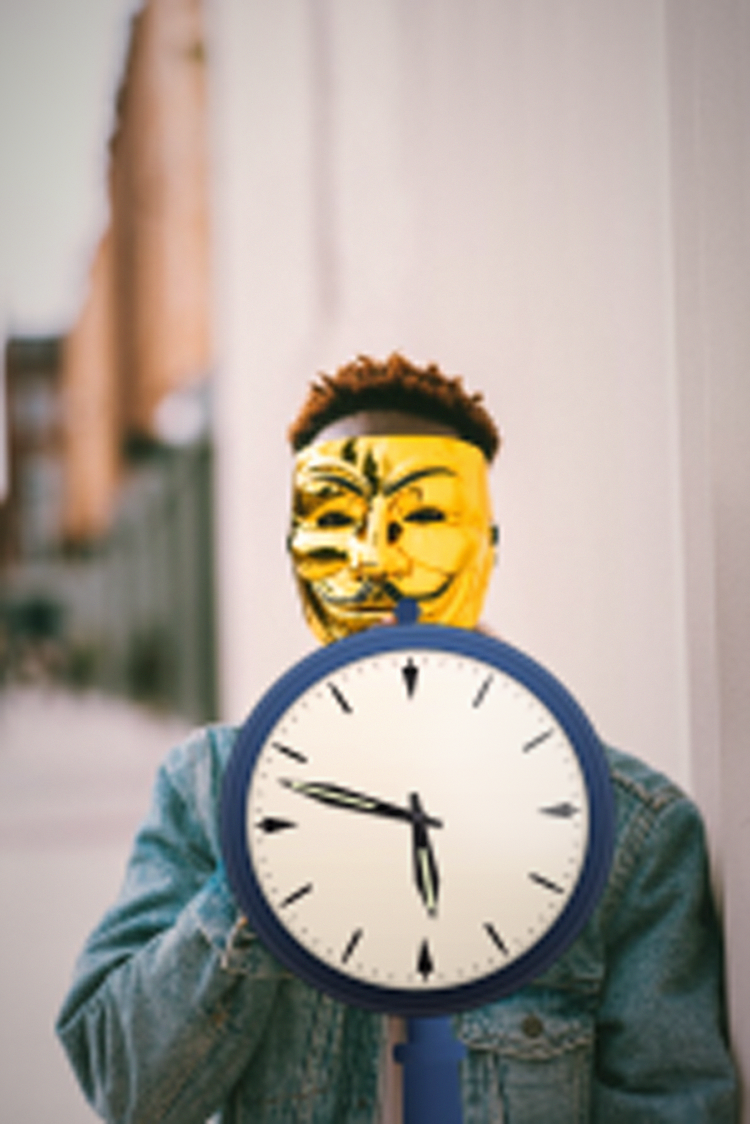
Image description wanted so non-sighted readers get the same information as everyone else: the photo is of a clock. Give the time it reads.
5:48
